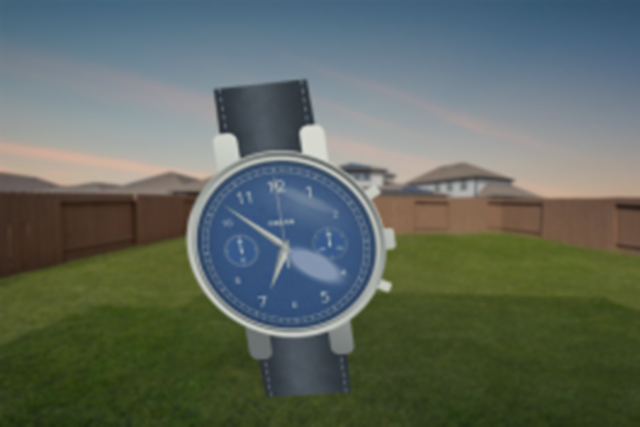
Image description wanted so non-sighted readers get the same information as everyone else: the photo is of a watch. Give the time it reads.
6:52
